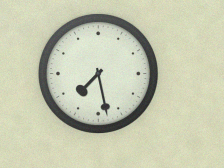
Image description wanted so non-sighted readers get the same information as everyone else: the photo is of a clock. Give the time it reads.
7:28
